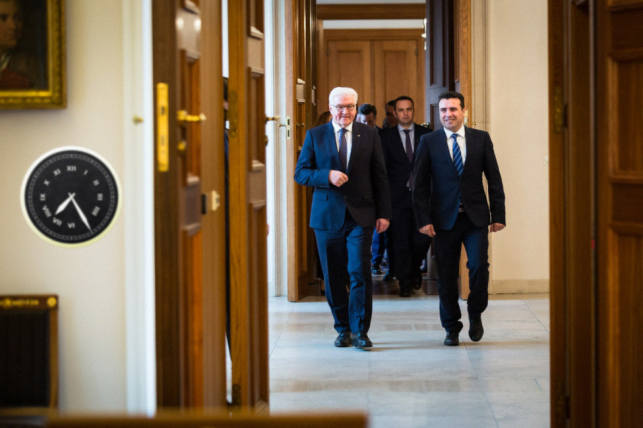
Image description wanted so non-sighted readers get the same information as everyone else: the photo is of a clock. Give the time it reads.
7:25
